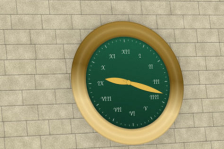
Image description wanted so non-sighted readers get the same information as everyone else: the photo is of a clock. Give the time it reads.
9:18
